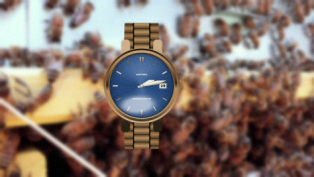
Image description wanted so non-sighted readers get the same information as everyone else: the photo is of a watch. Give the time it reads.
2:13
